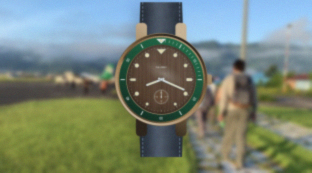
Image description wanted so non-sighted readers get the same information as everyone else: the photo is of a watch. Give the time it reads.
8:19
